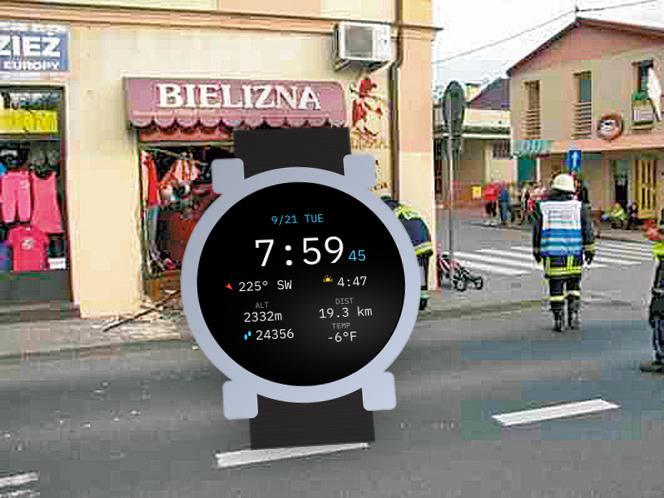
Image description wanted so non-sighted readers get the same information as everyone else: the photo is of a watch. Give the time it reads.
7:59:45
